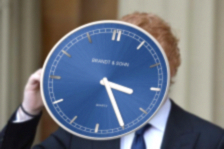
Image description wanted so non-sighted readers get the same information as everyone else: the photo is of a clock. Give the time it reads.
3:25
